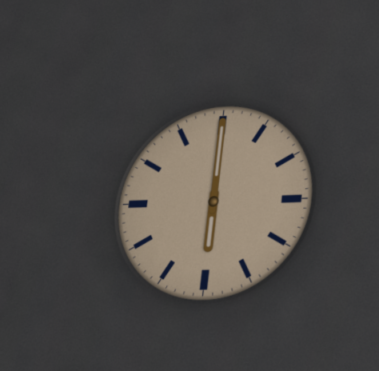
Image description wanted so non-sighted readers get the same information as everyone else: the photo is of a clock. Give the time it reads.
6:00
